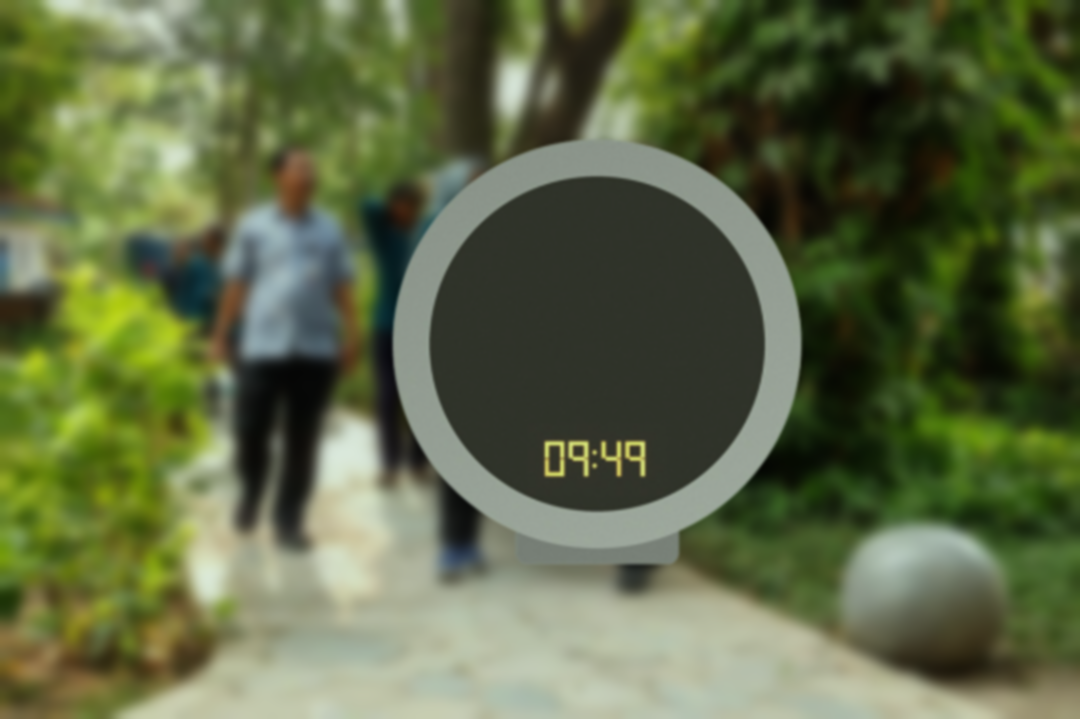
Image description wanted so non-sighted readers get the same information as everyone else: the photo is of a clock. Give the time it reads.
9:49
